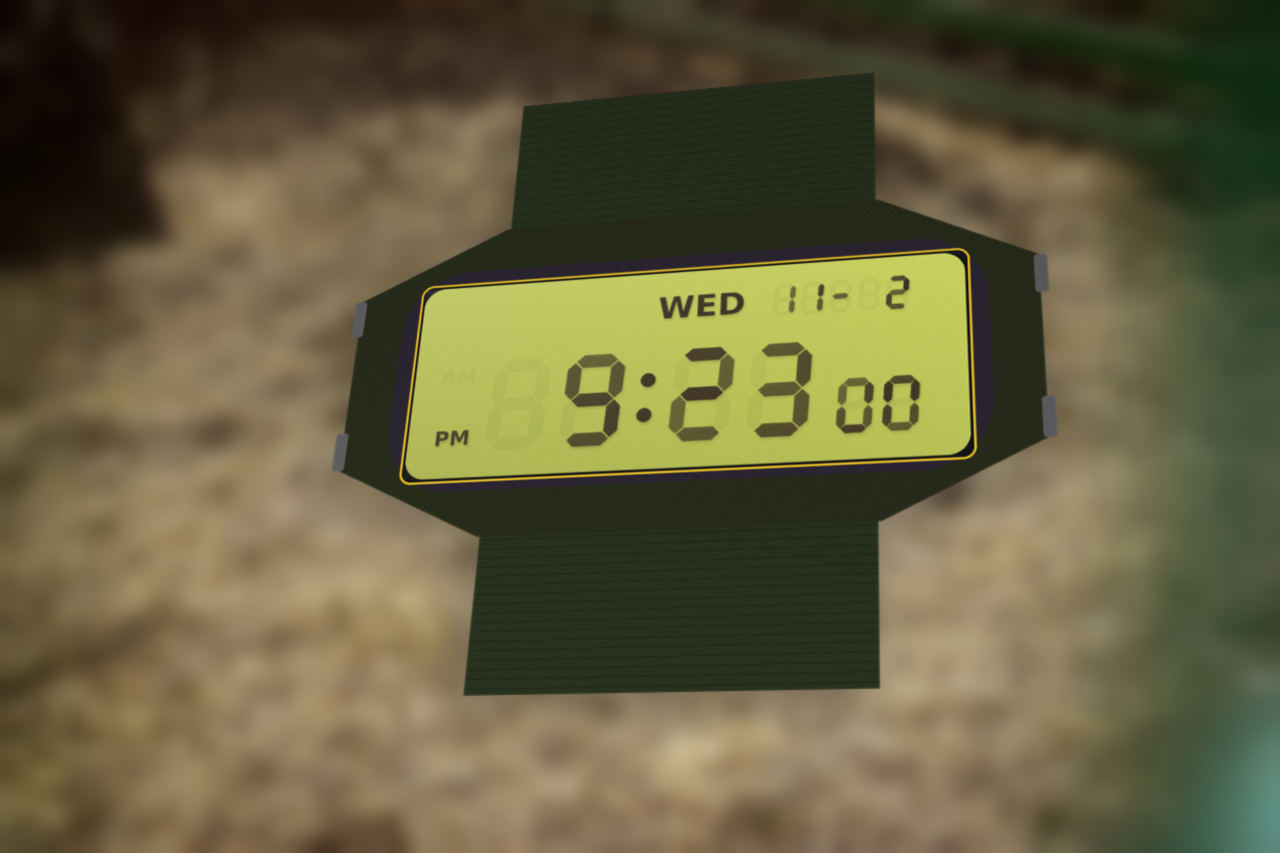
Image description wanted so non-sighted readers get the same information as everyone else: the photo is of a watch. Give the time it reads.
9:23:00
